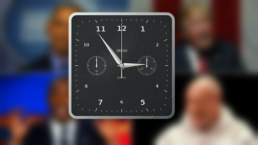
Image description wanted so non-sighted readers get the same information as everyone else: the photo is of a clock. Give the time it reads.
2:54
